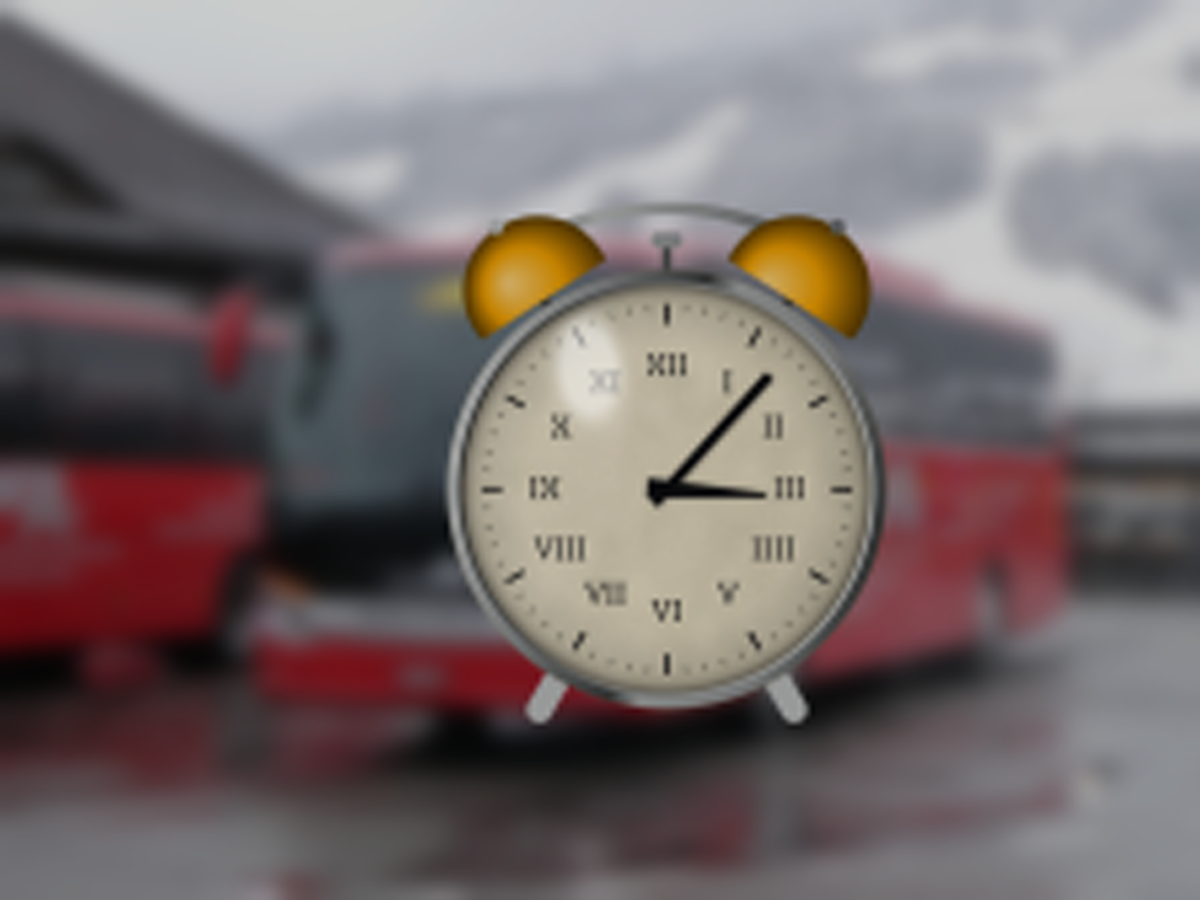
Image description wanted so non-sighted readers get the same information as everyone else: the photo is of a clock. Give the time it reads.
3:07
